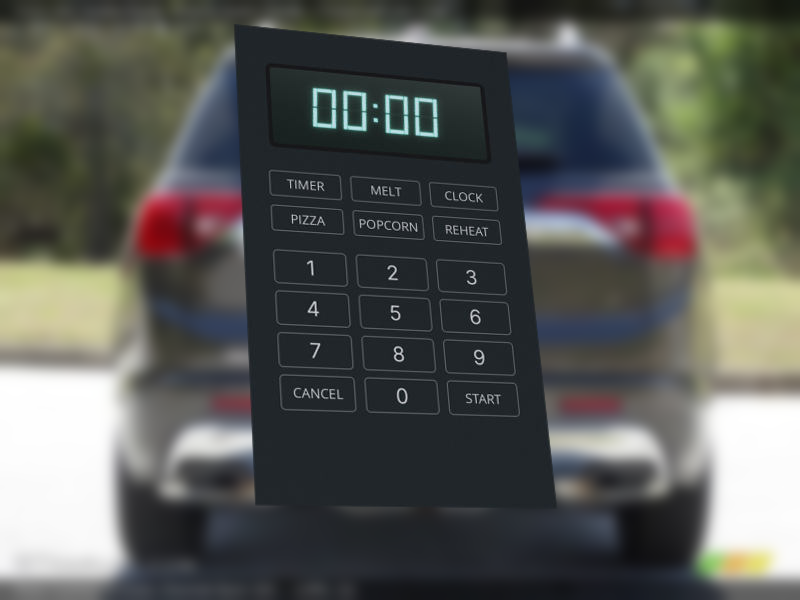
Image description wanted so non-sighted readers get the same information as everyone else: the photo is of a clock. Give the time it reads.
0:00
